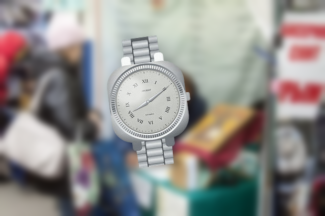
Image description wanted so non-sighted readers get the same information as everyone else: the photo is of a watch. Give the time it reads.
8:10
